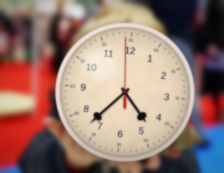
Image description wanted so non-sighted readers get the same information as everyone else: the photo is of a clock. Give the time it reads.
4:36:59
